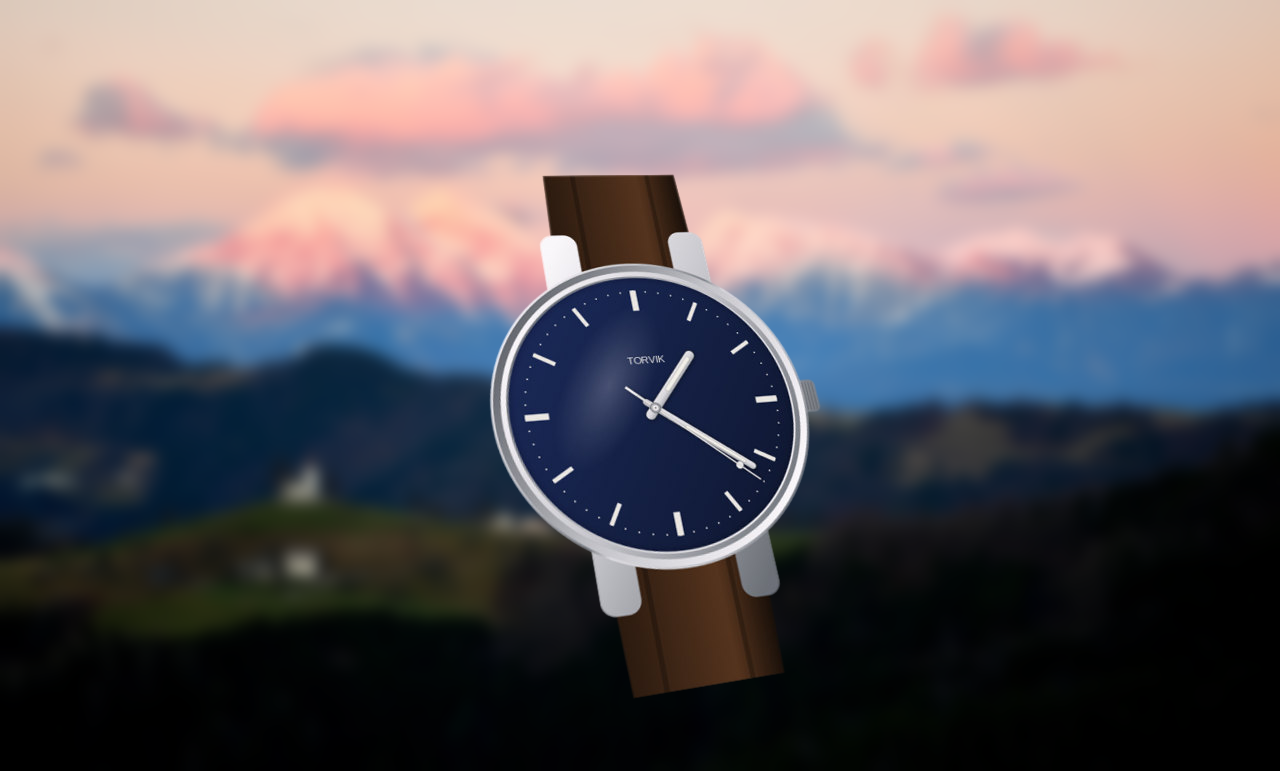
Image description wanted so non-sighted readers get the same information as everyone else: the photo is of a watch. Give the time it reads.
1:21:22
